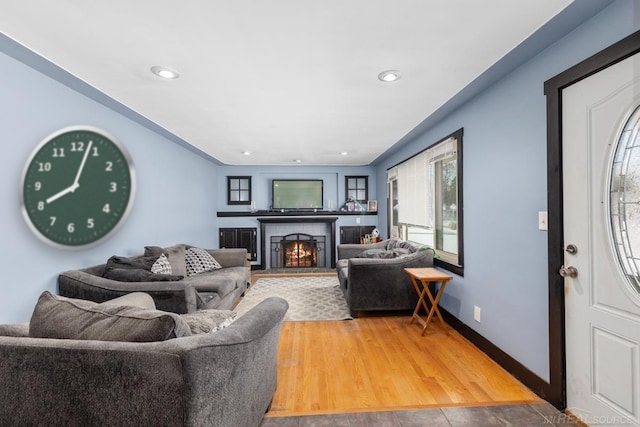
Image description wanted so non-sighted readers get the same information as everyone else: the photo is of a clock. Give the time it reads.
8:03
